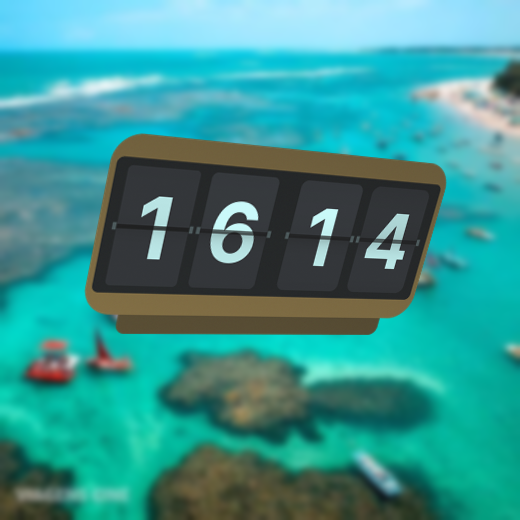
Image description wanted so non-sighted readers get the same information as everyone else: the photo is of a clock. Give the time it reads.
16:14
